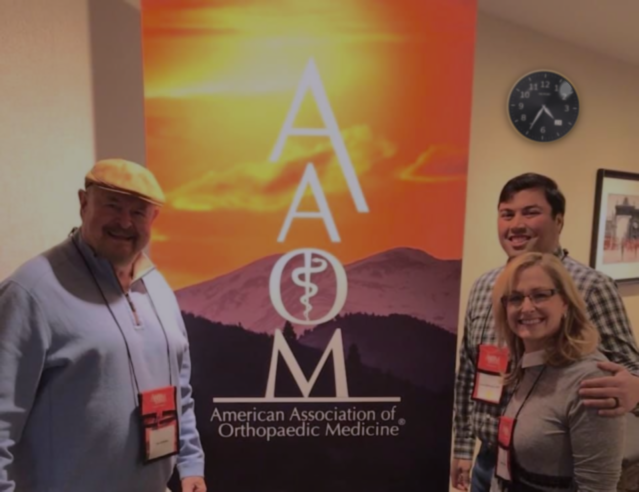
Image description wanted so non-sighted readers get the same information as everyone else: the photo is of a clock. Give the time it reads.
4:35
